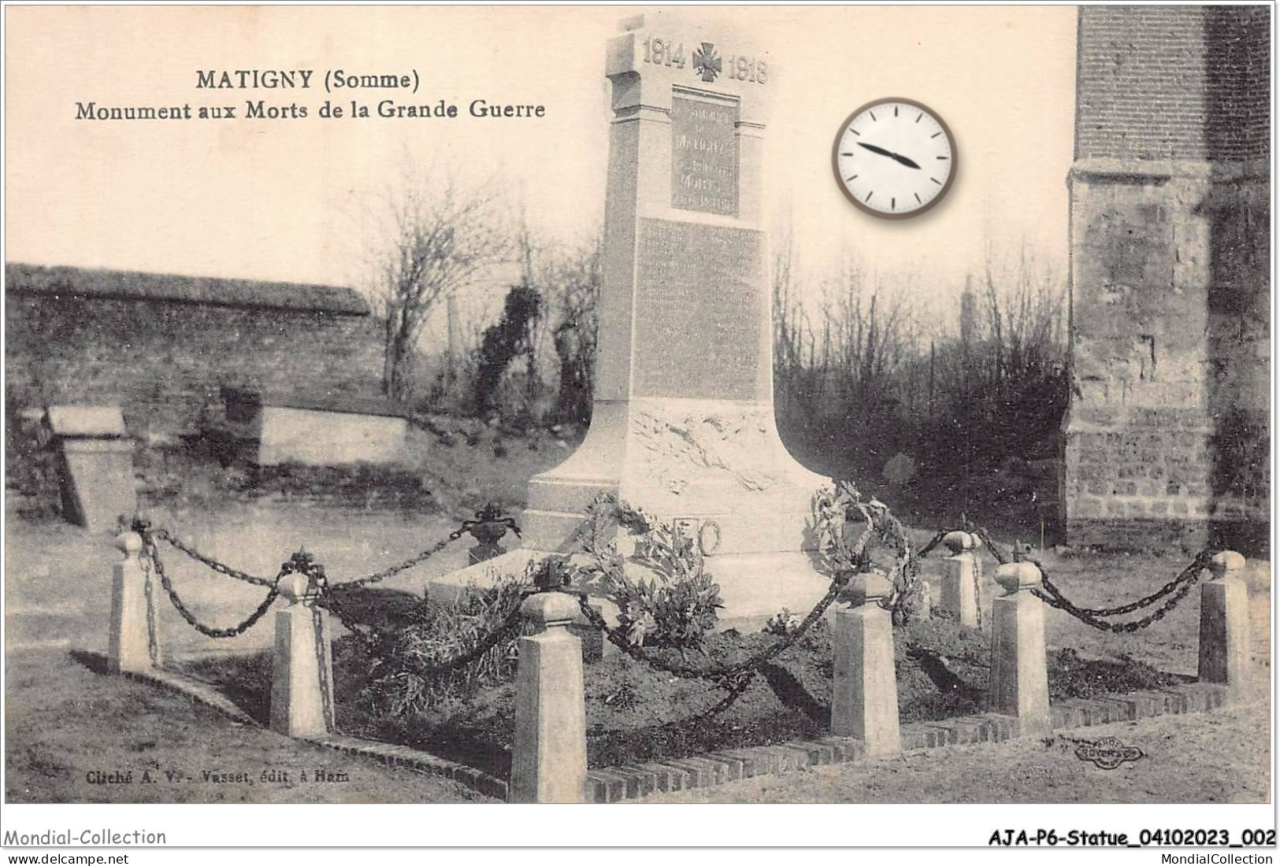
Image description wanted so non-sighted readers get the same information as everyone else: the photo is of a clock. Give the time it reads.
3:48
